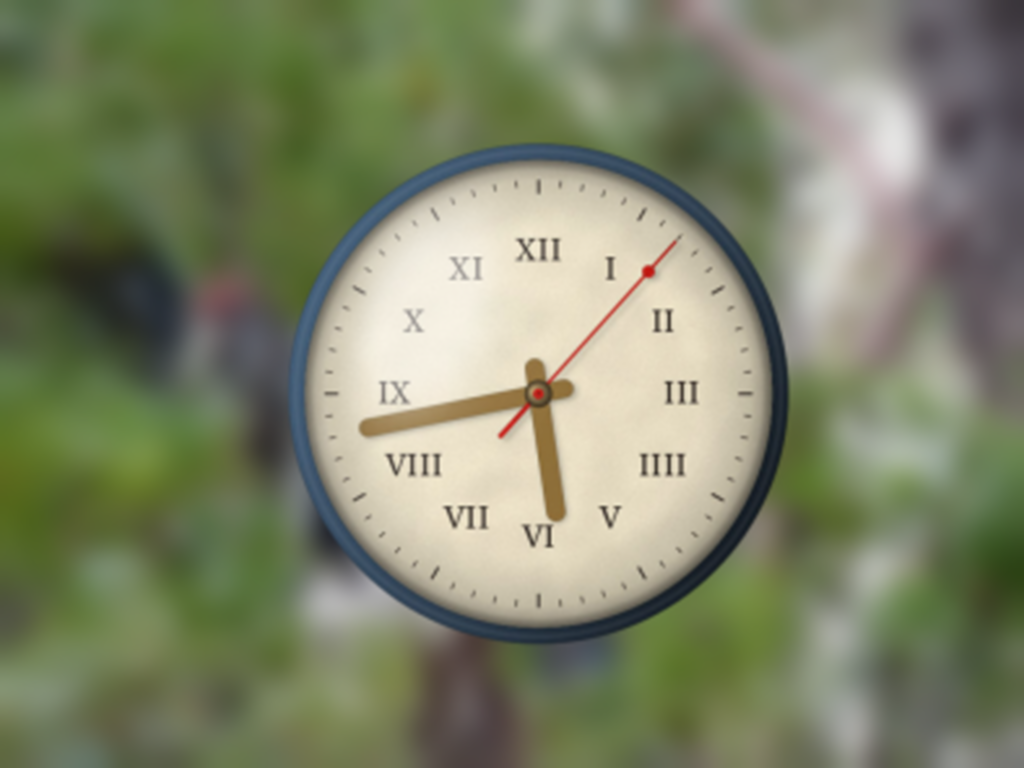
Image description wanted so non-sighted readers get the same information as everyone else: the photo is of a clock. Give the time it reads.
5:43:07
